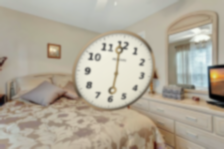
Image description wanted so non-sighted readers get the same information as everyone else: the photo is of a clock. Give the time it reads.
5:59
